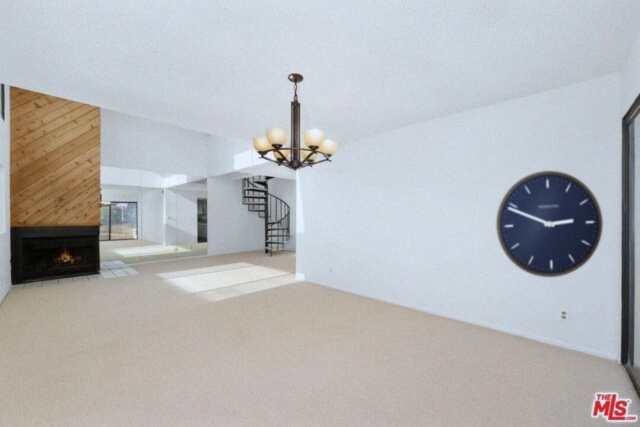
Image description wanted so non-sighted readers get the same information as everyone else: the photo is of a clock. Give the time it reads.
2:49
